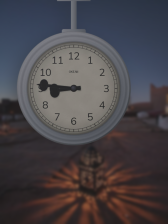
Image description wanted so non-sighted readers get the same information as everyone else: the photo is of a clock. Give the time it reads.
8:46
